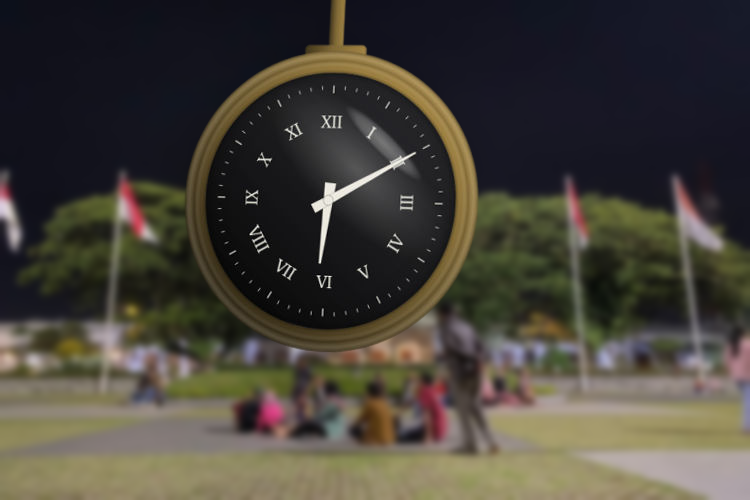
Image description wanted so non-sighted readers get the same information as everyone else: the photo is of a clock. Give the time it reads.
6:10
